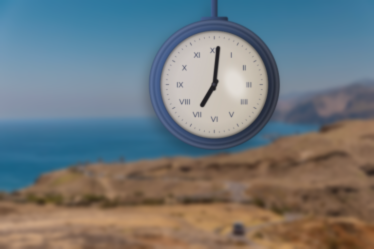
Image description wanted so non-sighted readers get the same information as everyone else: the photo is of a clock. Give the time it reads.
7:01
